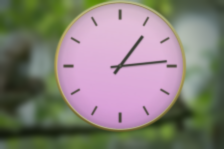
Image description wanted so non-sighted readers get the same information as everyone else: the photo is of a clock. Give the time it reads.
1:14
